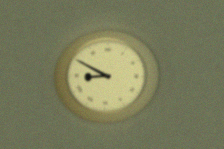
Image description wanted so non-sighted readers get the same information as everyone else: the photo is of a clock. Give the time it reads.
8:50
